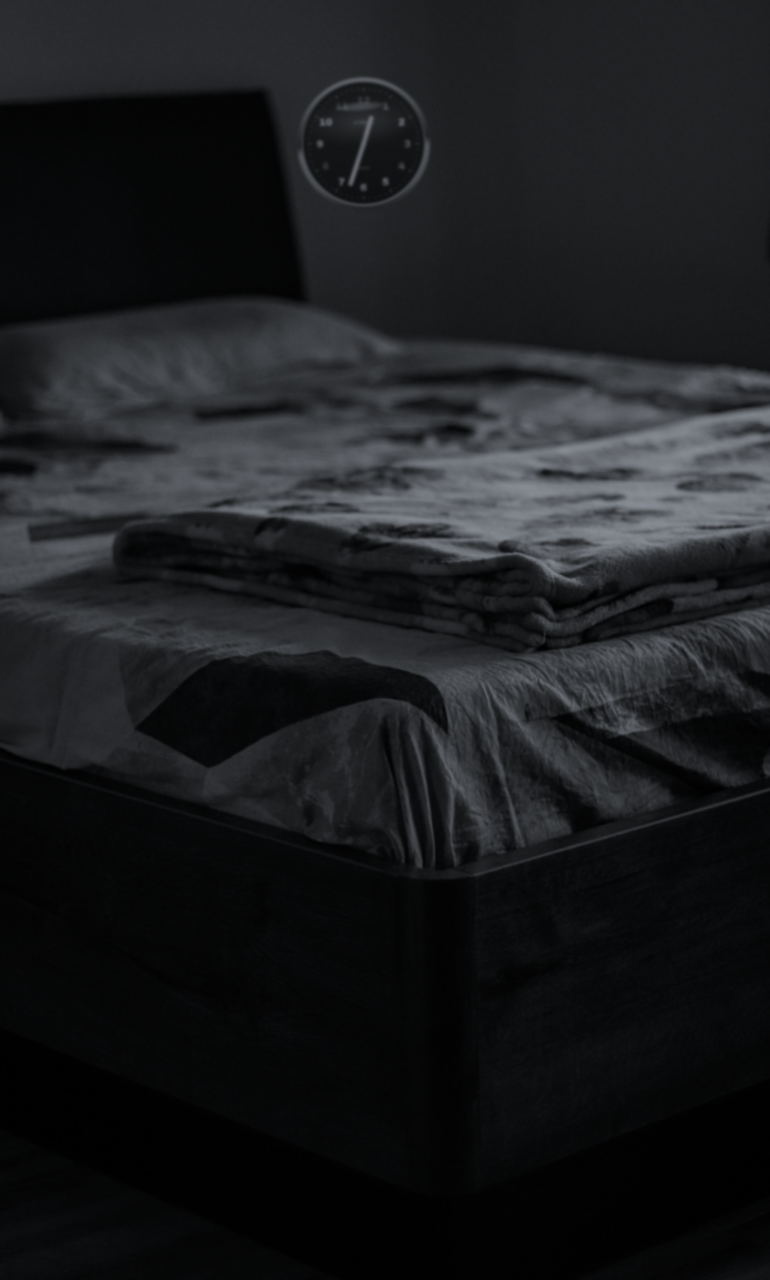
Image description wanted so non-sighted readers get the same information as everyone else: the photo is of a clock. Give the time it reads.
12:33
